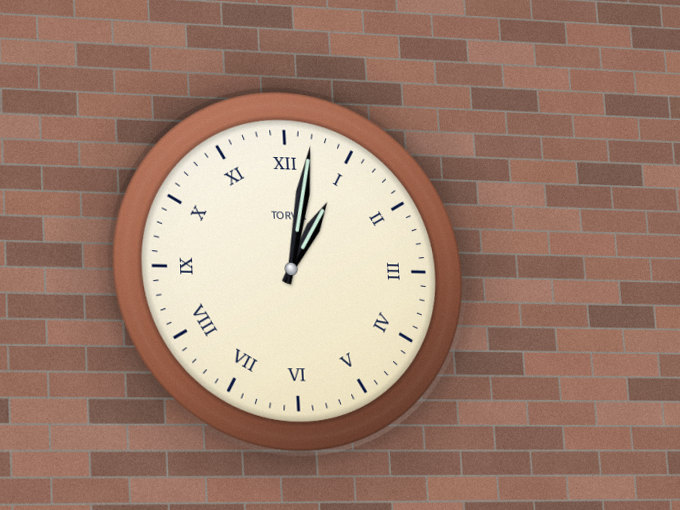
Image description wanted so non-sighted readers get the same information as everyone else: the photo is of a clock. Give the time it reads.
1:02
